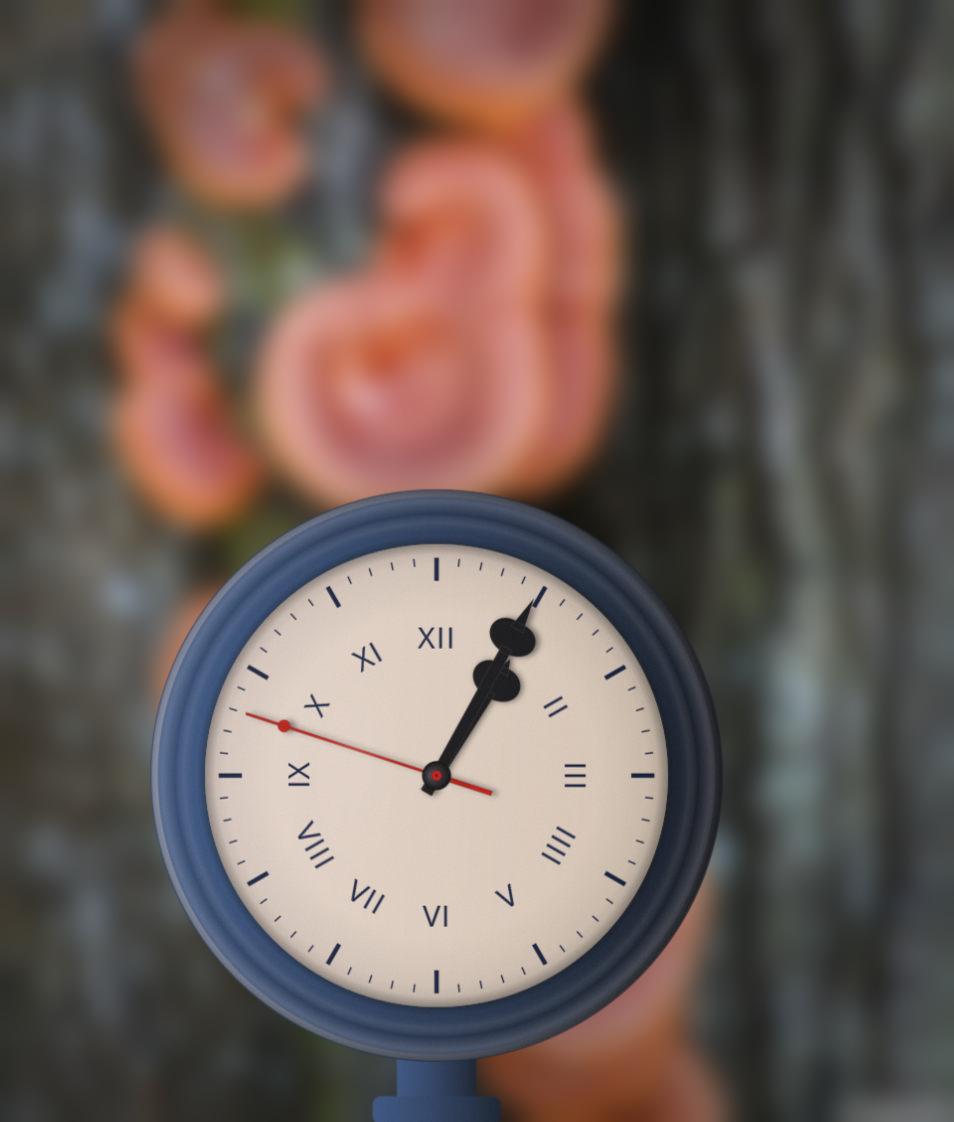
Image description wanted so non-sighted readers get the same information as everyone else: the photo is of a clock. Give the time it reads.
1:04:48
